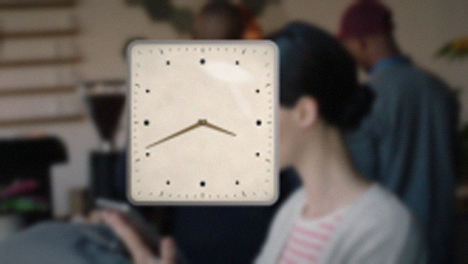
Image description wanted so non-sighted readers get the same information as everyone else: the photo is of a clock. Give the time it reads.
3:41
